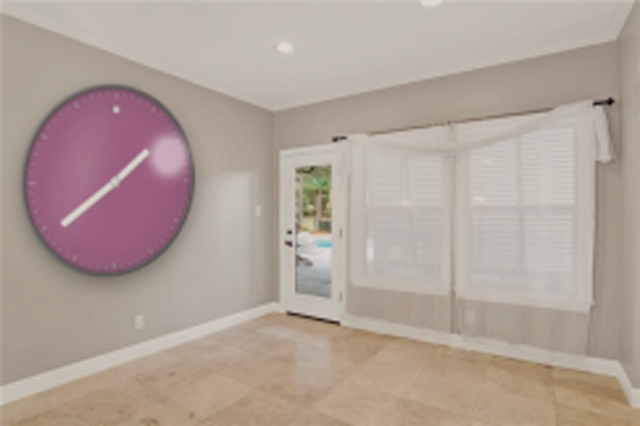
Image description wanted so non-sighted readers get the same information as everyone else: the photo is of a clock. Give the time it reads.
1:39
